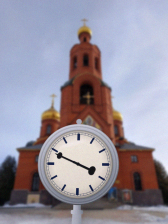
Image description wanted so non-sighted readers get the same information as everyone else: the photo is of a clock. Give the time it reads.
3:49
